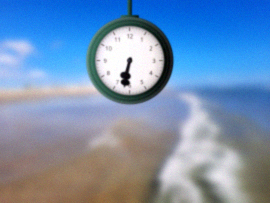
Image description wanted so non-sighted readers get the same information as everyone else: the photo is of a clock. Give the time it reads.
6:32
